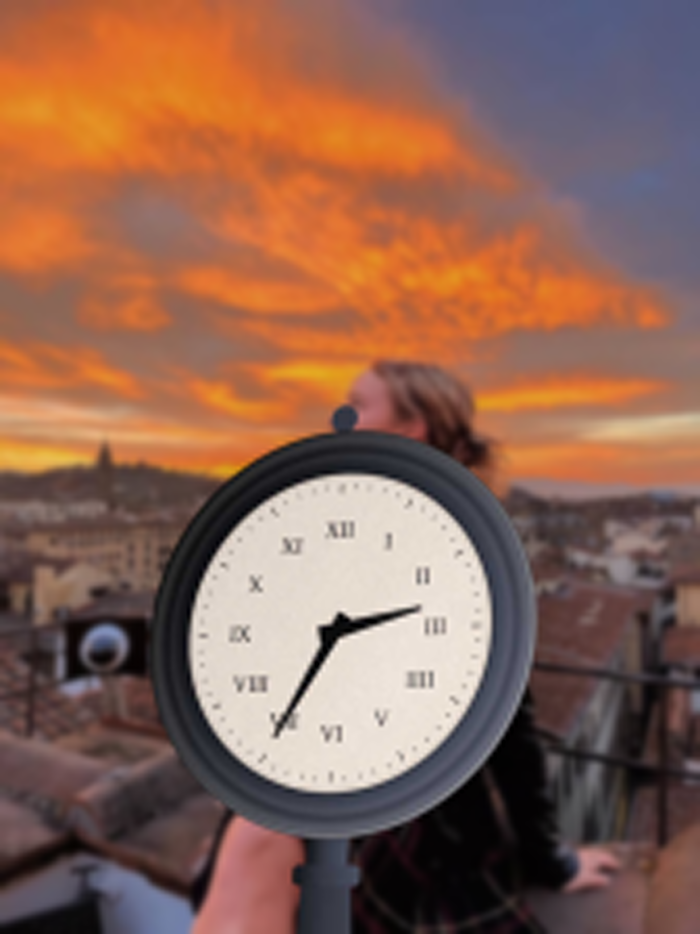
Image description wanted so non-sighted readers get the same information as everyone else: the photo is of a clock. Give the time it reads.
2:35
